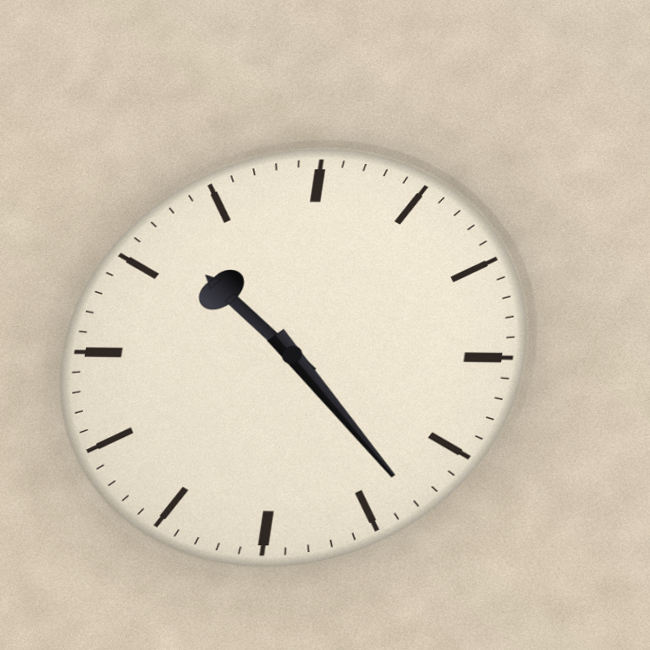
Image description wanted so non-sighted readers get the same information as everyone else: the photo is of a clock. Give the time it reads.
10:23
